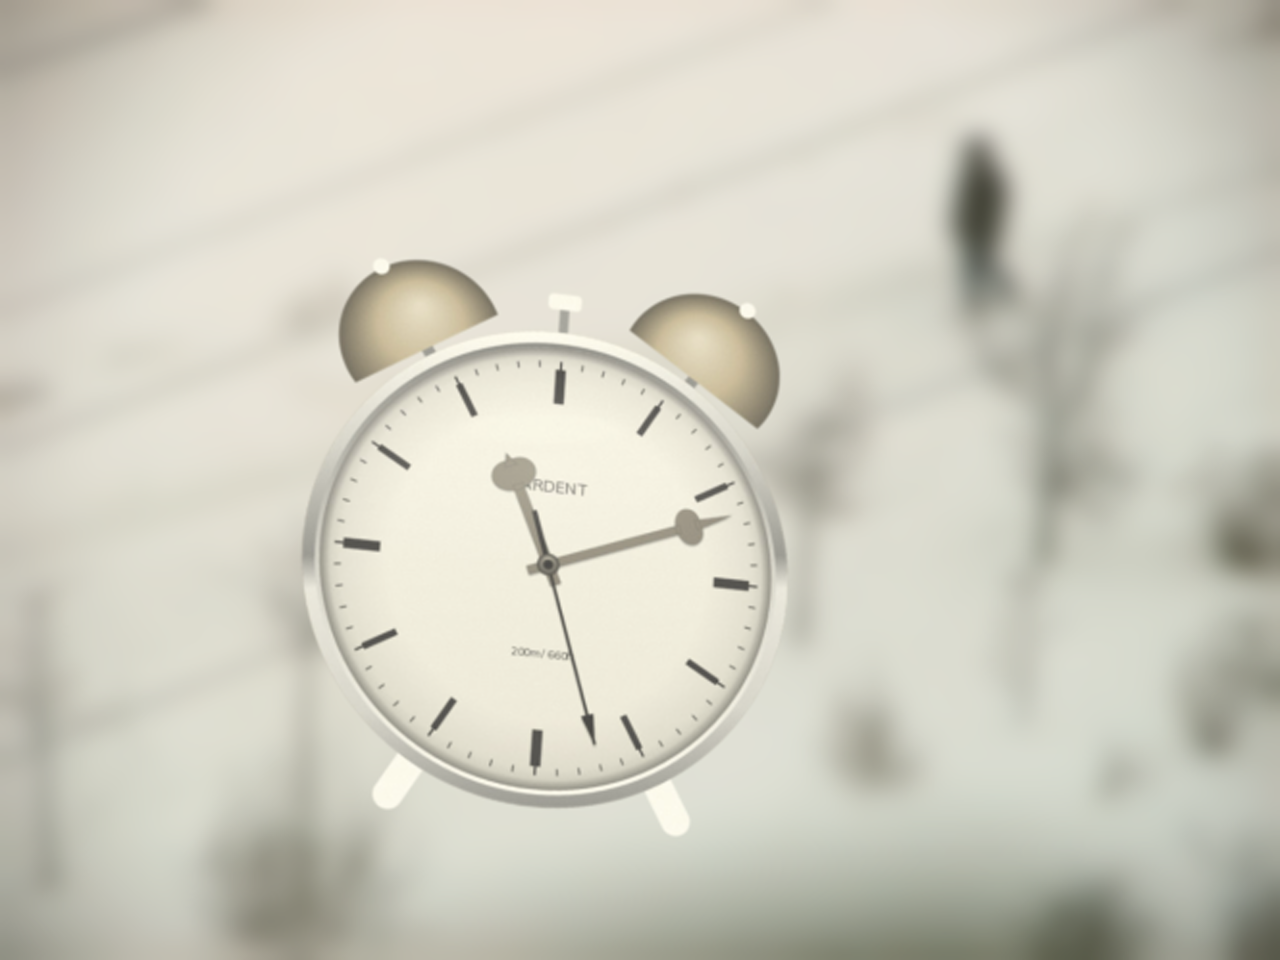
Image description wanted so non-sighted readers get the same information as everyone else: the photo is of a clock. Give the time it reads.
11:11:27
